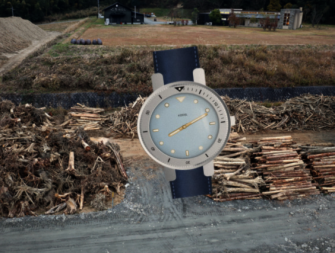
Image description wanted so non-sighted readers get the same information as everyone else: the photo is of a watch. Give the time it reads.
8:11
